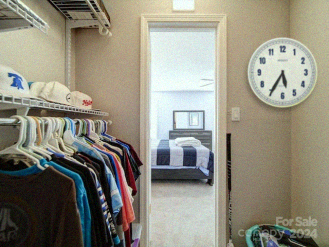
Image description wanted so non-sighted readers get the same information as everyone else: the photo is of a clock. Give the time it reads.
5:35
